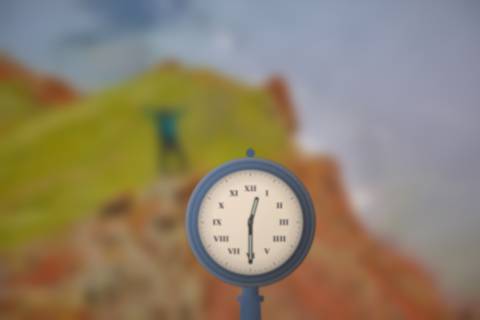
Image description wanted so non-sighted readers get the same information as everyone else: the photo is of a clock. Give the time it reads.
12:30
